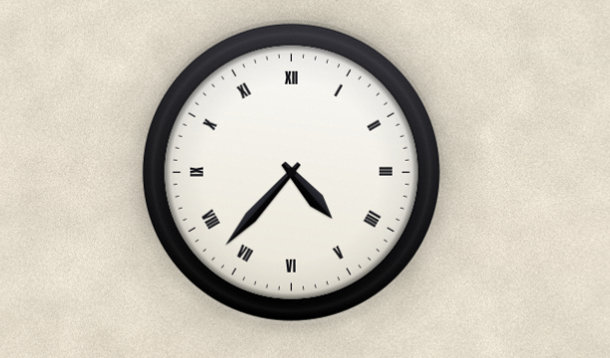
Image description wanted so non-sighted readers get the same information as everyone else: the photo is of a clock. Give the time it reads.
4:37
